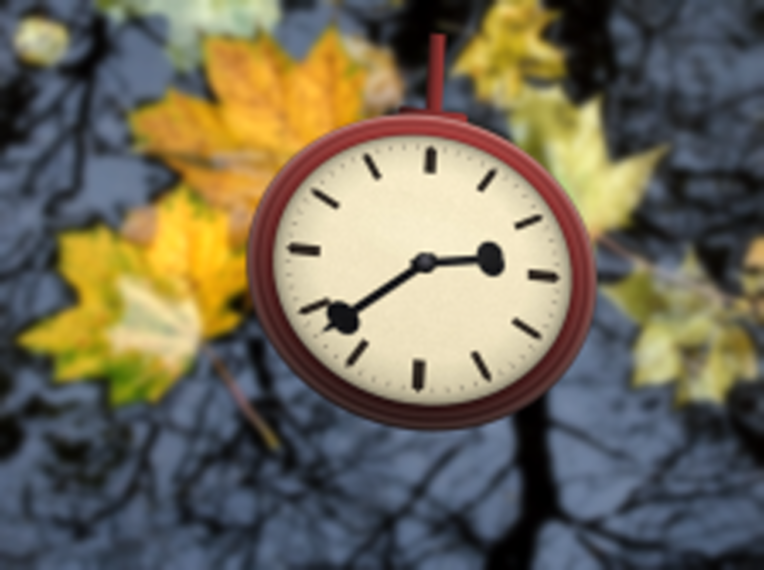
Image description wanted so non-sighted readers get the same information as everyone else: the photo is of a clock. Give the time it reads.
2:38
